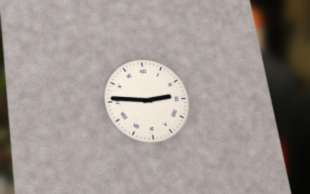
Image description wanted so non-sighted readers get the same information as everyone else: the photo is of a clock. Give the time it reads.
2:46
